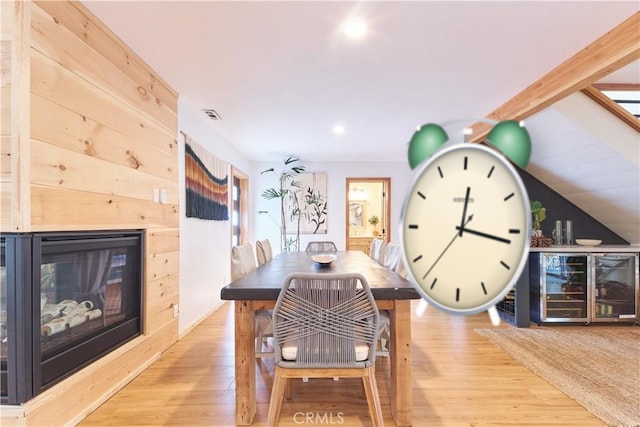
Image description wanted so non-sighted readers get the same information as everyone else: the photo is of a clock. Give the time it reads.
12:16:37
